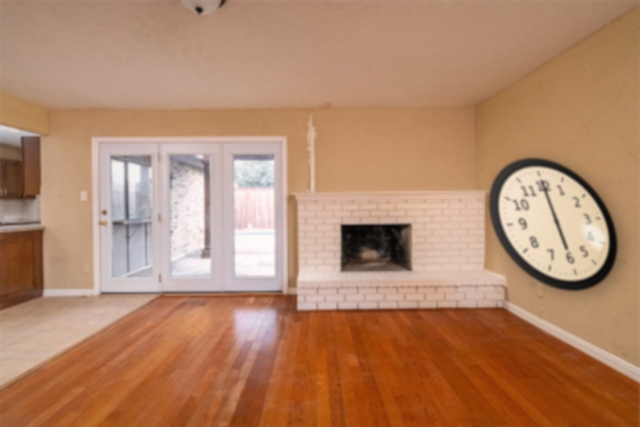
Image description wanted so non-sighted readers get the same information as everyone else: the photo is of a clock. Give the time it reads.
6:00
